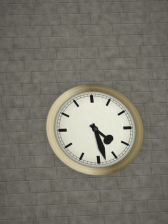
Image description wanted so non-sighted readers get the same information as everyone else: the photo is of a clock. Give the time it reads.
4:28
